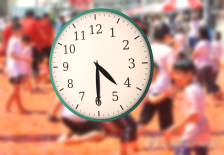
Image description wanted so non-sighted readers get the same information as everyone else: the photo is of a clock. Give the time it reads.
4:30
